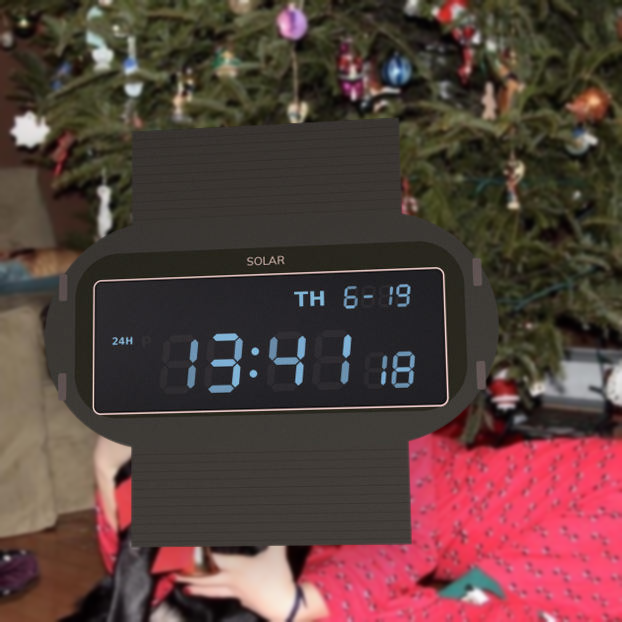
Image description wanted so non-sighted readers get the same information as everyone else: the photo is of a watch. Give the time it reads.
13:41:18
